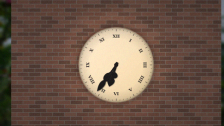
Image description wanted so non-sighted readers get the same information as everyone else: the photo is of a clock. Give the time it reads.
6:36
